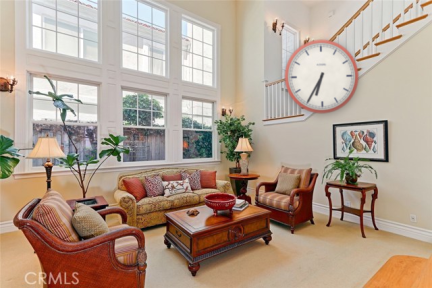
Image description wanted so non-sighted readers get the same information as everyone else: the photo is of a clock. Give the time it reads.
6:35
